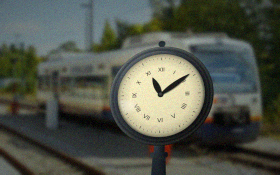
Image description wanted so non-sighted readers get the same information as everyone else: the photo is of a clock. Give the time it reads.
11:09
